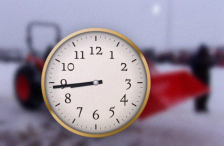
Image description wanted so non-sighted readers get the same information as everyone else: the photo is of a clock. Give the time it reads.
8:44
